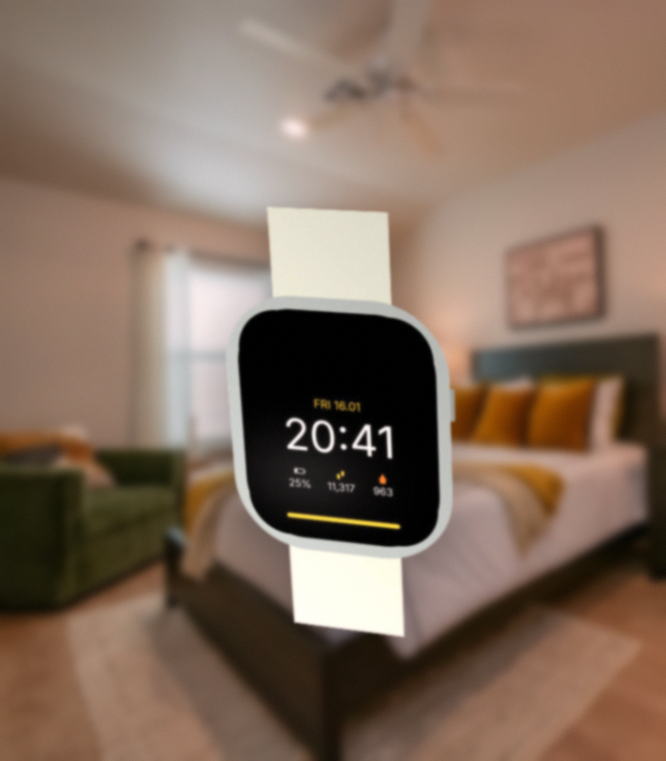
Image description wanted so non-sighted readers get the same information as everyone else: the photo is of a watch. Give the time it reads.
20:41
